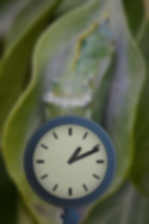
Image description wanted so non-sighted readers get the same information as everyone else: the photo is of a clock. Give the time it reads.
1:11
